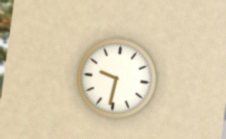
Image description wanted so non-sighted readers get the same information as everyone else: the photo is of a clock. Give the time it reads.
9:31
